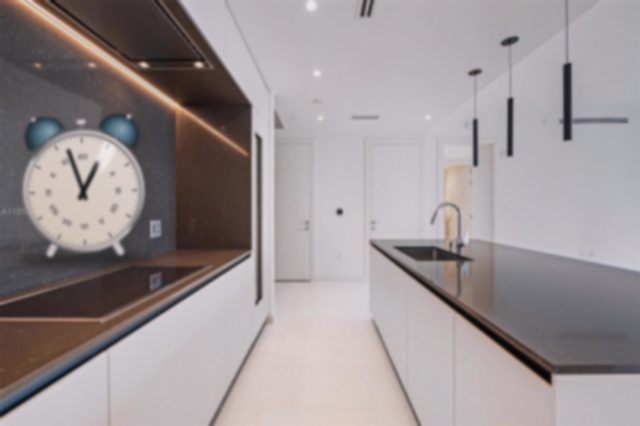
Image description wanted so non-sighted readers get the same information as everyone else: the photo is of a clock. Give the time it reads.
12:57
